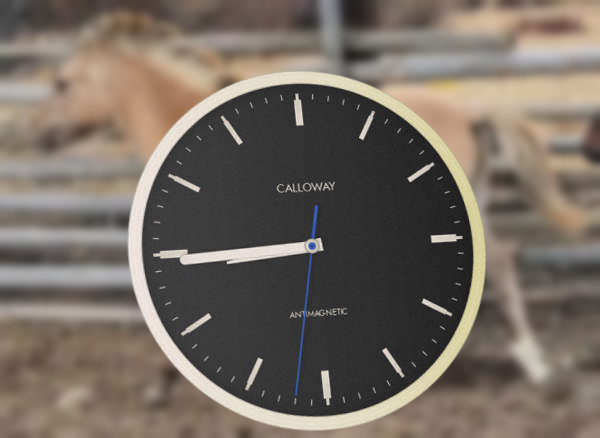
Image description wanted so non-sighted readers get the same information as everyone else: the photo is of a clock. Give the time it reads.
8:44:32
